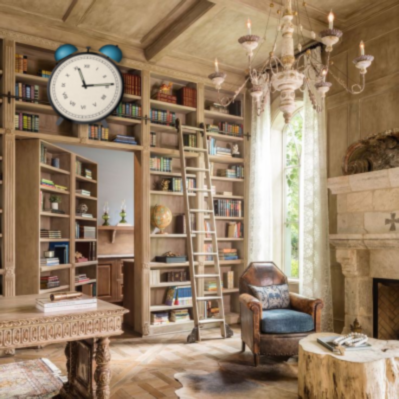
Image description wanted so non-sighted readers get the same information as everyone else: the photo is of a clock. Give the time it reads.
11:14
